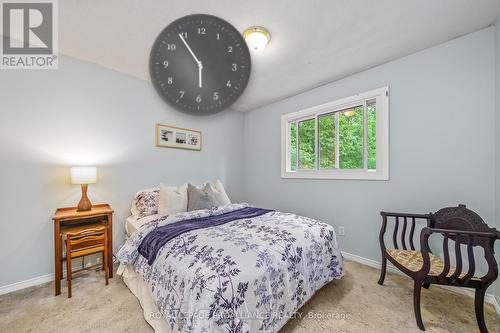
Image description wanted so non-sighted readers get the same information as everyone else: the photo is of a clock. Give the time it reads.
5:54
